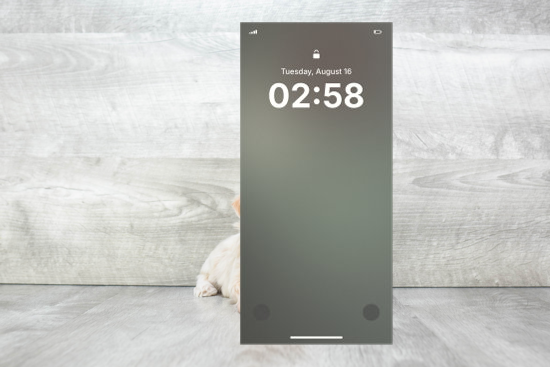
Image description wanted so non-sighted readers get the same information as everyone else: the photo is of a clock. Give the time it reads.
2:58
